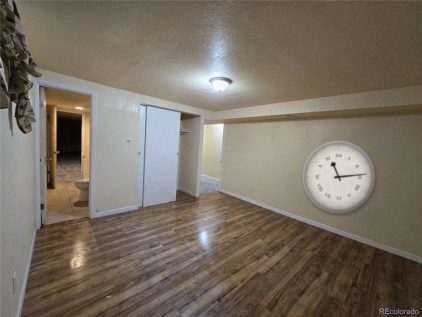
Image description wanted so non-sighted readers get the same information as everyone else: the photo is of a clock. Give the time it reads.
11:14
